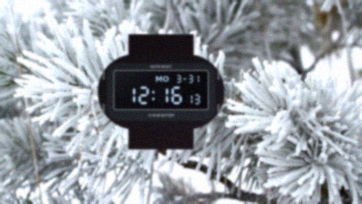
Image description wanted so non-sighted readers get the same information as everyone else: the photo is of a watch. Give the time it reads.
12:16
